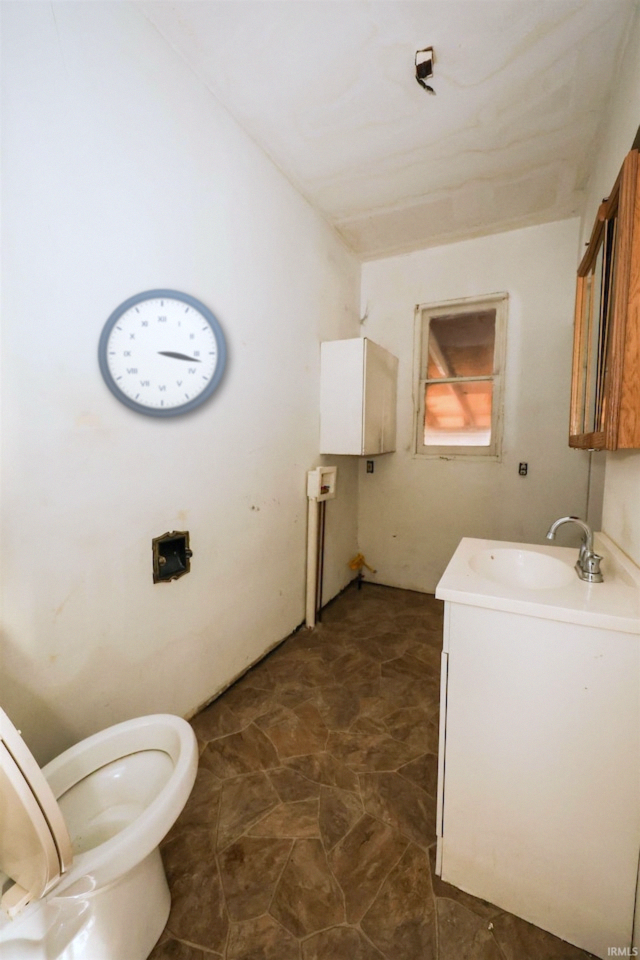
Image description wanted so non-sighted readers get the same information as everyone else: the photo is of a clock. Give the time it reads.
3:17
